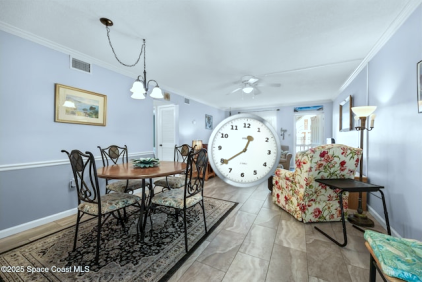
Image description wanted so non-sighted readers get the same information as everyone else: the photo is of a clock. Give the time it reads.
12:39
